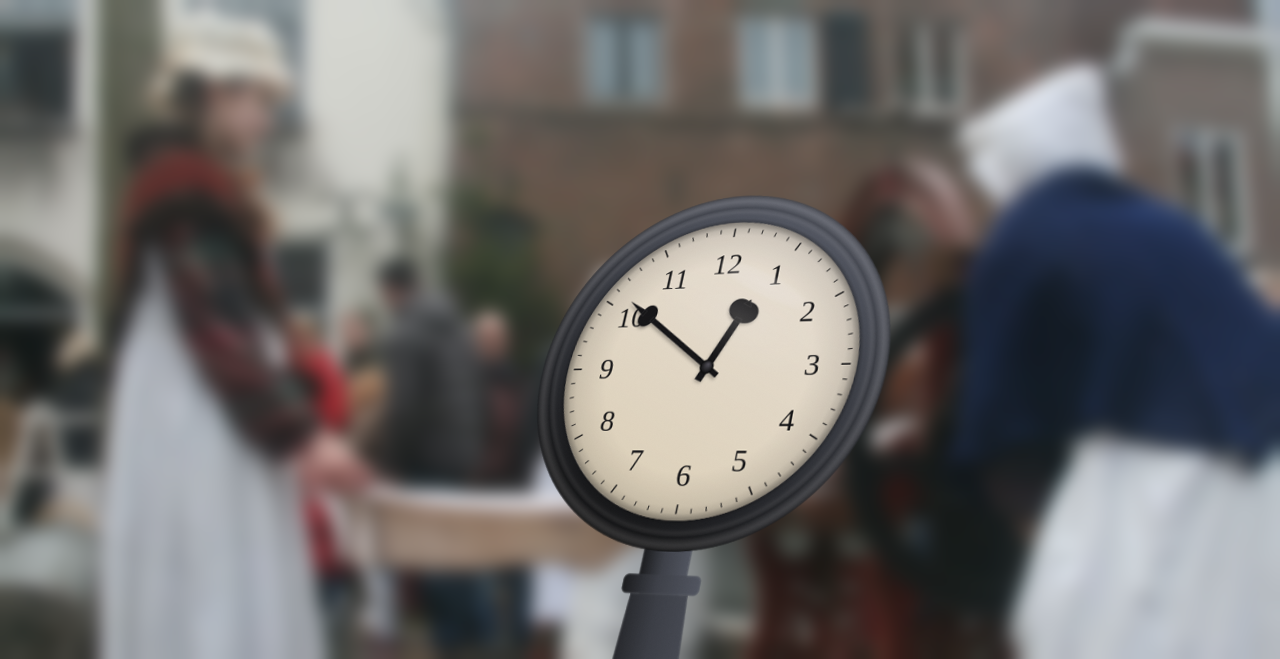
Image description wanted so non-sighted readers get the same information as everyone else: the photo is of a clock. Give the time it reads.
12:51
